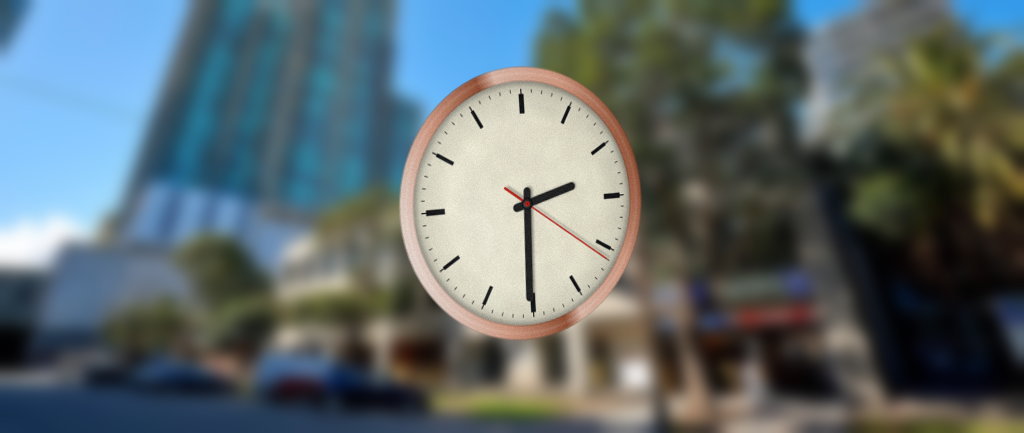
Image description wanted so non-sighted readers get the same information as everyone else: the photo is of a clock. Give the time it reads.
2:30:21
